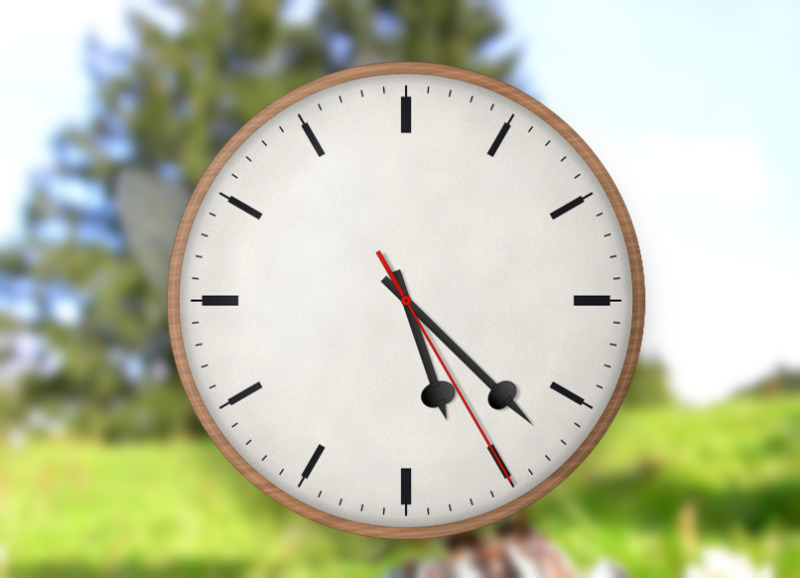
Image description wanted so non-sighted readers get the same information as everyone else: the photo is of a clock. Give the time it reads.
5:22:25
